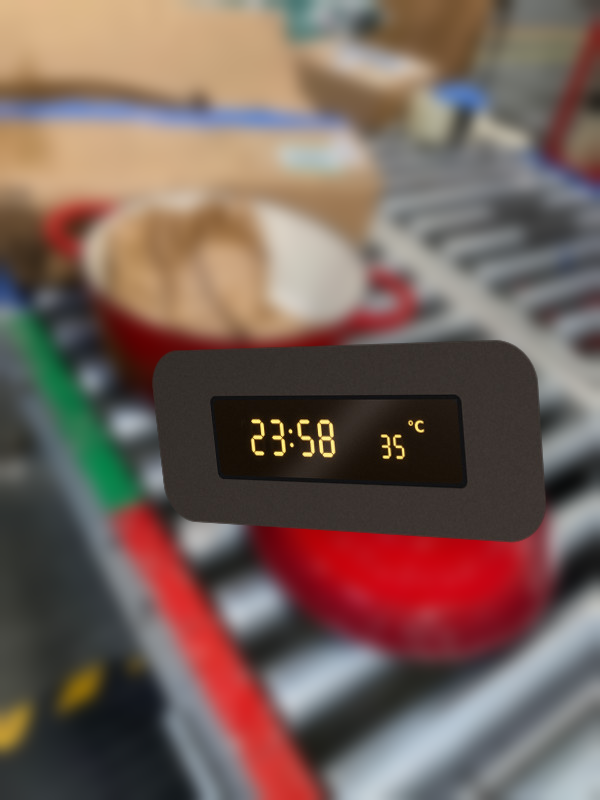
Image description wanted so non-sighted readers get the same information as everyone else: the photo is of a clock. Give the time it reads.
23:58
